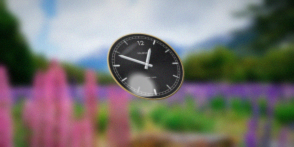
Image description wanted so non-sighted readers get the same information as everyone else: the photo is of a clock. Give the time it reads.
12:49
